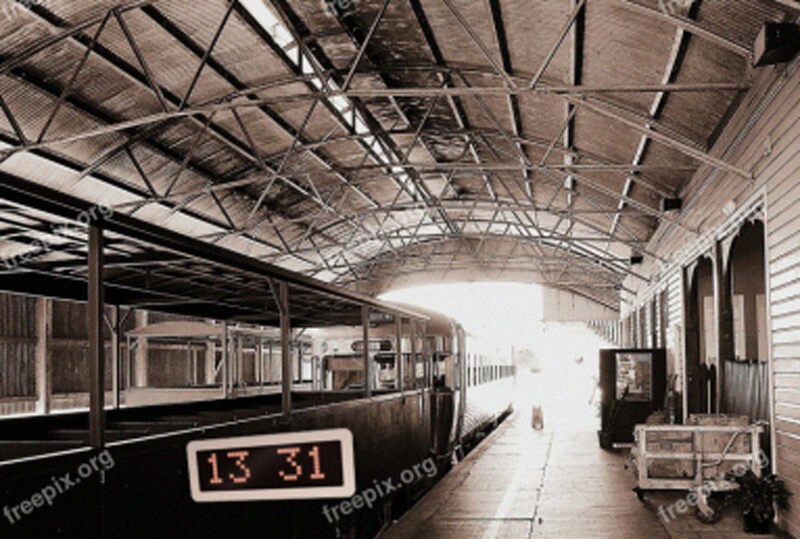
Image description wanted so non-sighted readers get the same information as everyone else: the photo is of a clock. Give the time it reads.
13:31
